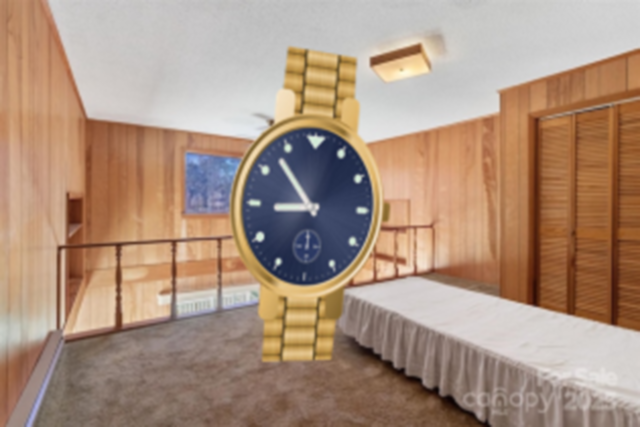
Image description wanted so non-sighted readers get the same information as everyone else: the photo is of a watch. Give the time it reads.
8:53
